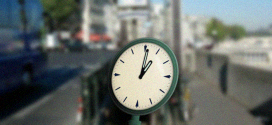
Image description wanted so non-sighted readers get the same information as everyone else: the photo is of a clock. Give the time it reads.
1:01
